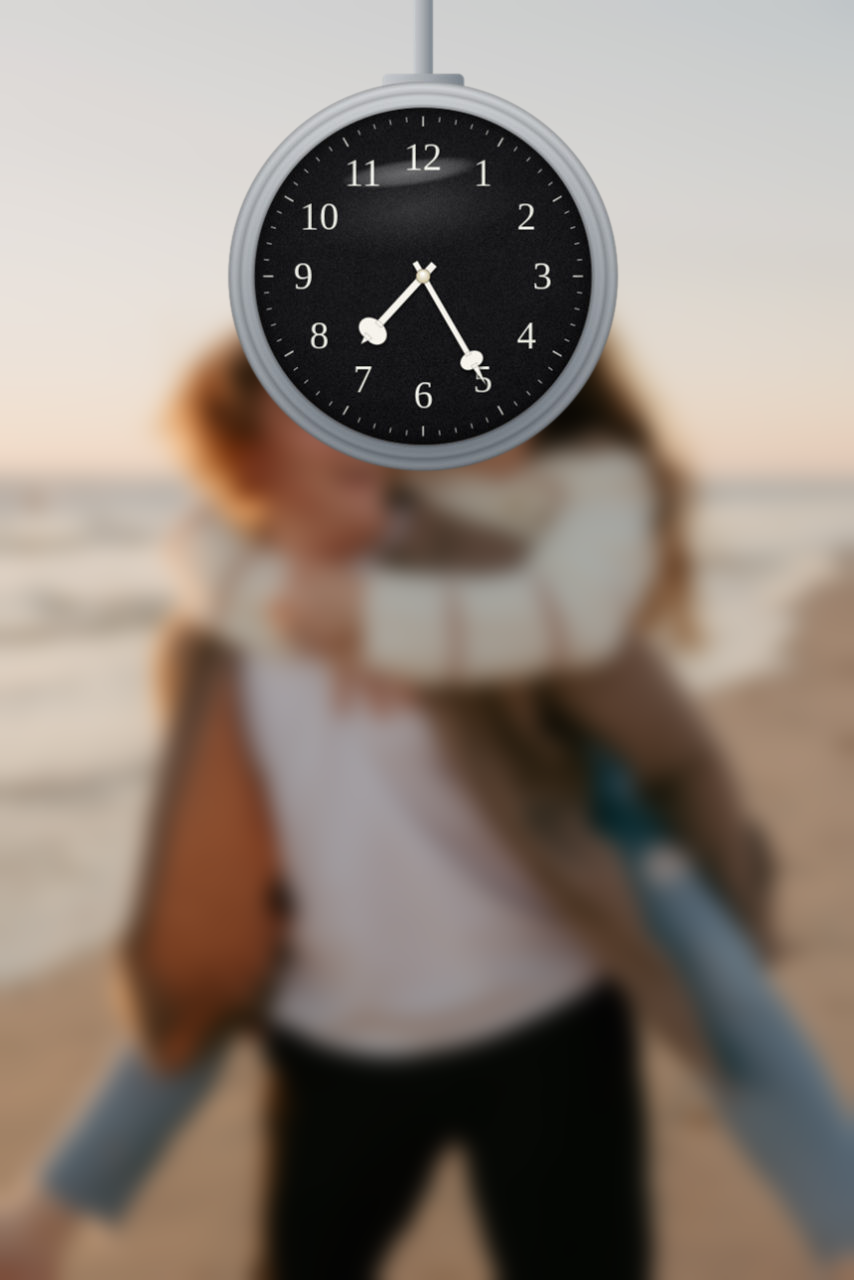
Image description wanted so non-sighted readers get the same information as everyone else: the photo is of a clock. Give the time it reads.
7:25
